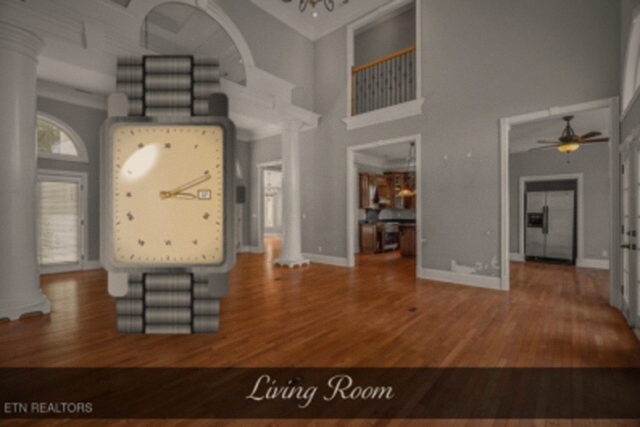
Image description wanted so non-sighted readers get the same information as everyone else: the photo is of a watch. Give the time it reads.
3:11
